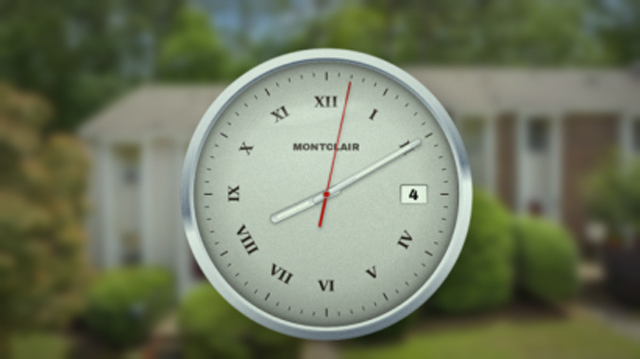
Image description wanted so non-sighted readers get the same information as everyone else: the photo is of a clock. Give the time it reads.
8:10:02
